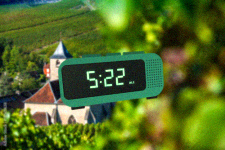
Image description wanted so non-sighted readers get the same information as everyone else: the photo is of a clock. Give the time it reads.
5:22
